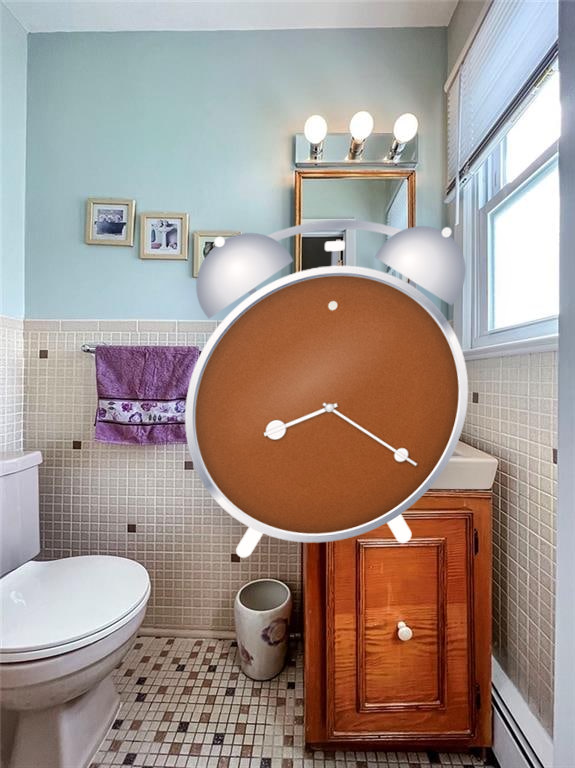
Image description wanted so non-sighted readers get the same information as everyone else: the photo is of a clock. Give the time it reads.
8:21
